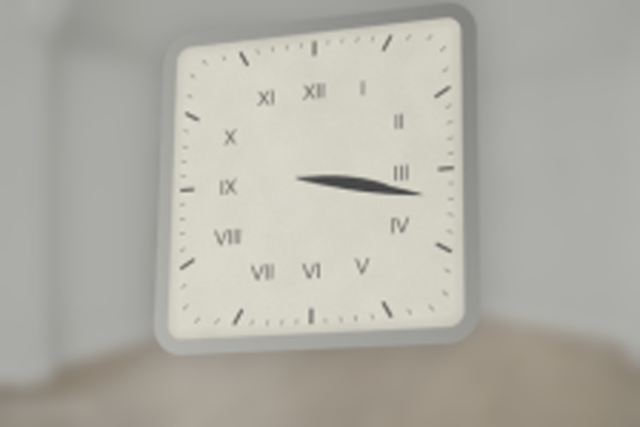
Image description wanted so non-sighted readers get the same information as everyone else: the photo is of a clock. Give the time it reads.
3:17
